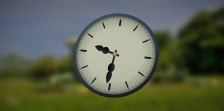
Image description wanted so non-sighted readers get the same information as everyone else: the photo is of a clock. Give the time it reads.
9:31
